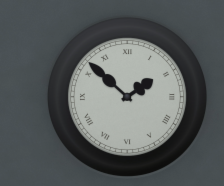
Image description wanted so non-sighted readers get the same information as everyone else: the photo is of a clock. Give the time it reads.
1:52
